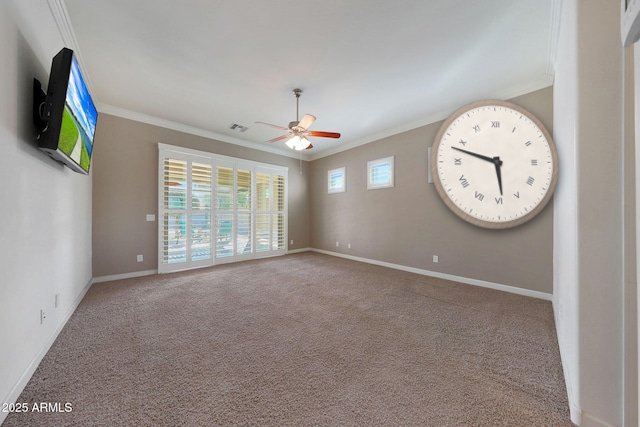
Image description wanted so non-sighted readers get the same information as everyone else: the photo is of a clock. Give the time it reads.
5:48
